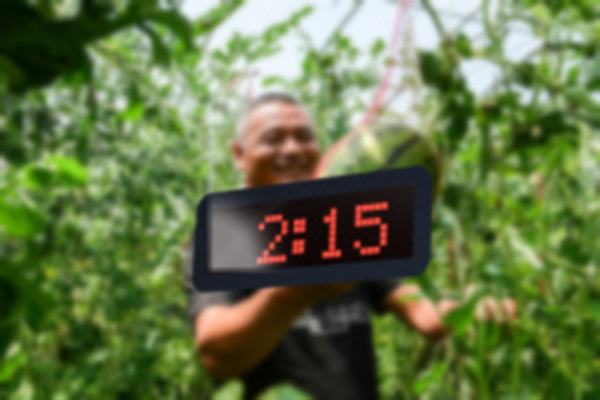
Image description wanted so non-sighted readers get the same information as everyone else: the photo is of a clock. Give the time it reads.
2:15
